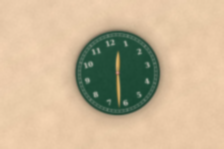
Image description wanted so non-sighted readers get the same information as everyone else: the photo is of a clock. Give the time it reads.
12:32
